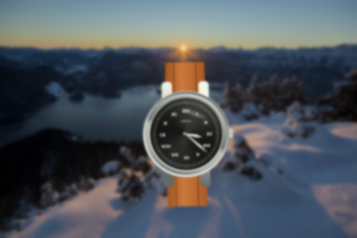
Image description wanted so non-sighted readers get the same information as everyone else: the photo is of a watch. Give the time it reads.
3:22
